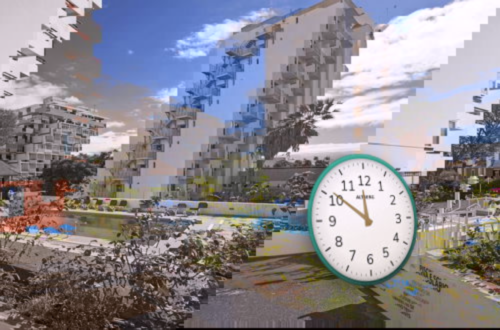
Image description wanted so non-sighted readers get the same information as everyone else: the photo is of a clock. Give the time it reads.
11:51
